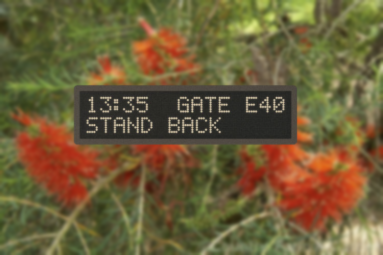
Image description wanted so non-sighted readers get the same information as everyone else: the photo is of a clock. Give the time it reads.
13:35
